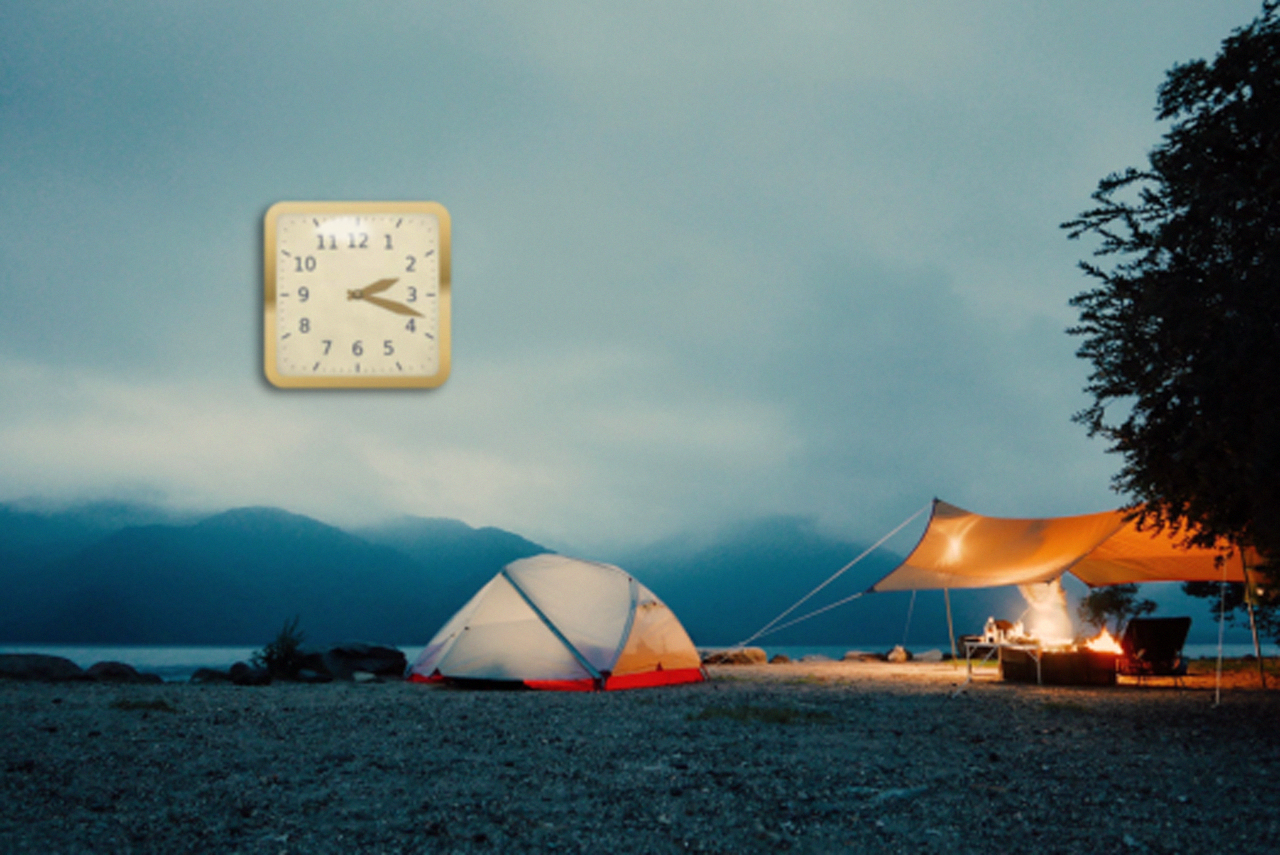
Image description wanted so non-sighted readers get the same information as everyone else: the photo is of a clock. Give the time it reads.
2:18
